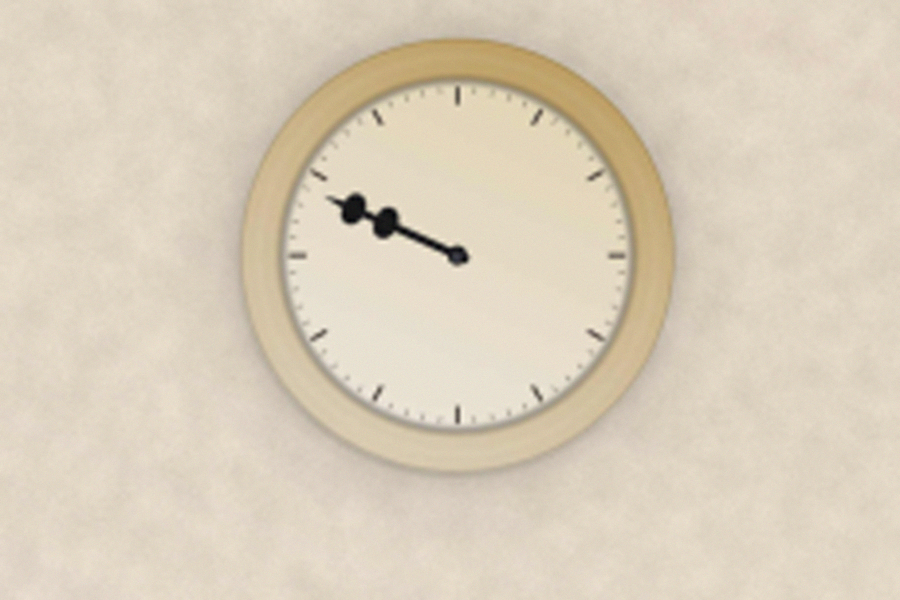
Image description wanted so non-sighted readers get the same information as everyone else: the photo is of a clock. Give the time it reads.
9:49
